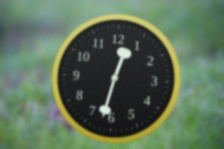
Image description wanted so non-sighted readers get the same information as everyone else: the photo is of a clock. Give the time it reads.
12:32
